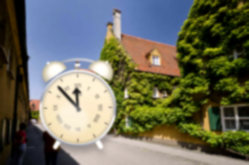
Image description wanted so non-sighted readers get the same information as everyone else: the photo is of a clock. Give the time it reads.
11:53
